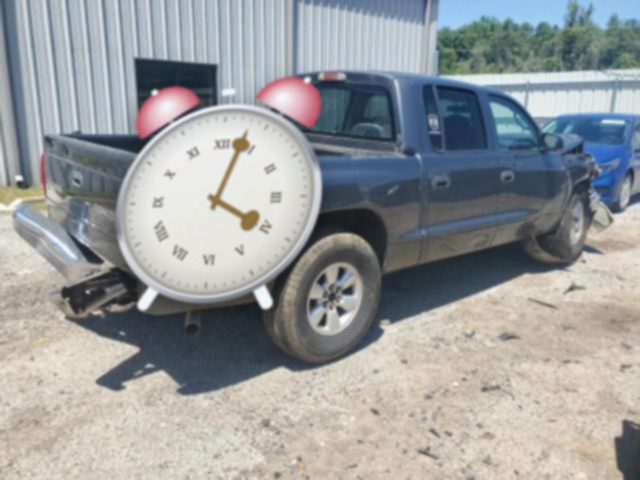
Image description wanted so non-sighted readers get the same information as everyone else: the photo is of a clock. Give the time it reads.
4:03
